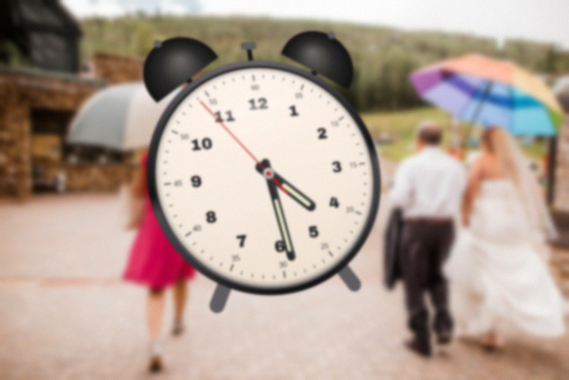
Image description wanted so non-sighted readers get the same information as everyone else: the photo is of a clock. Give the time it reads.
4:28:54
